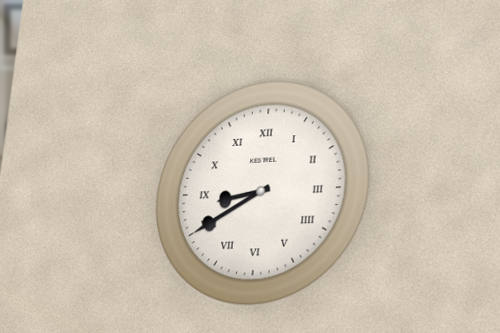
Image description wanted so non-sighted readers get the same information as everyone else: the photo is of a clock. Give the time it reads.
8:40
